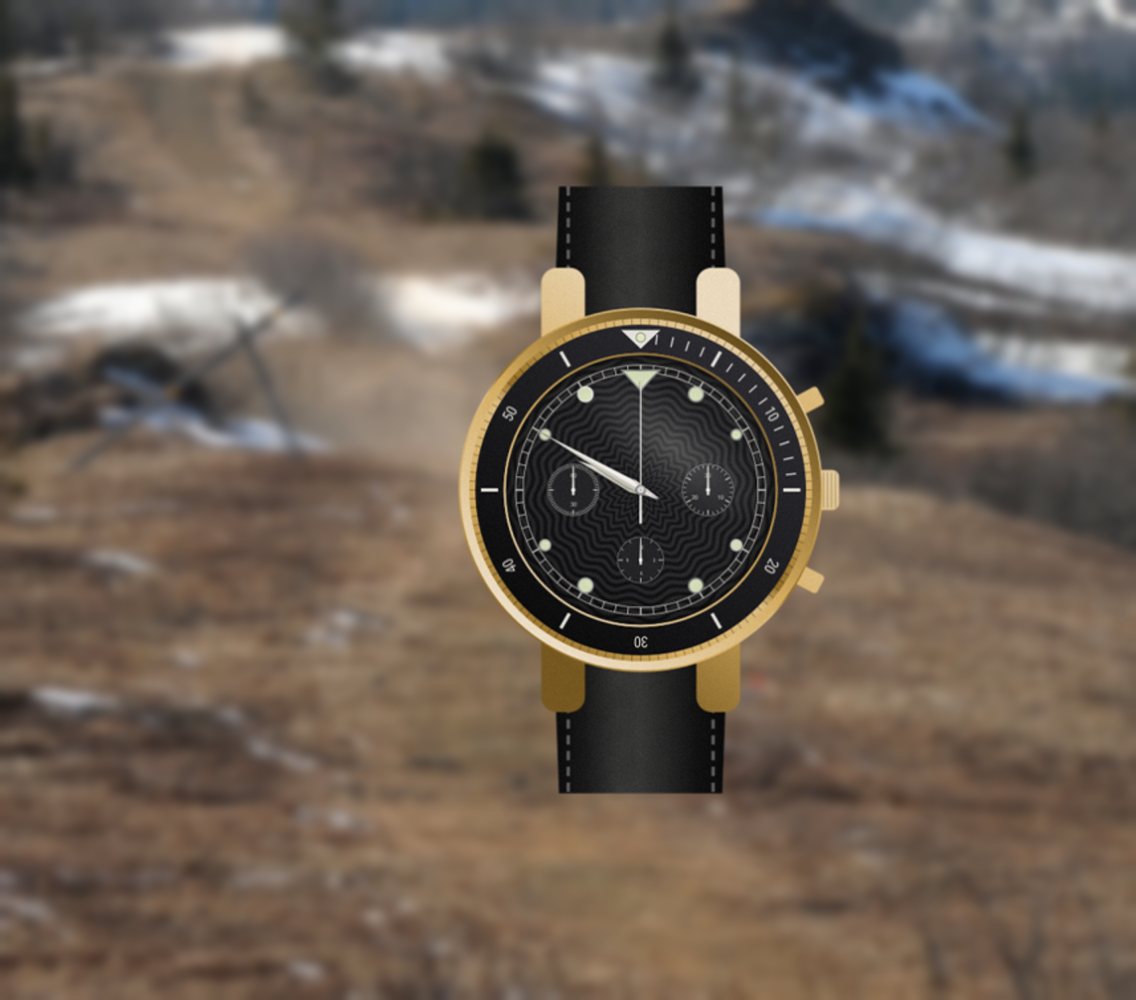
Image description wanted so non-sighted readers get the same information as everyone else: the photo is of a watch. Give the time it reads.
9:50
